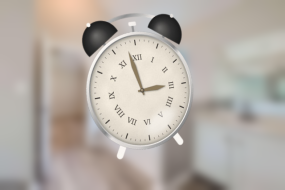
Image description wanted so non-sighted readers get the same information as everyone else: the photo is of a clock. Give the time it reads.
2:58
